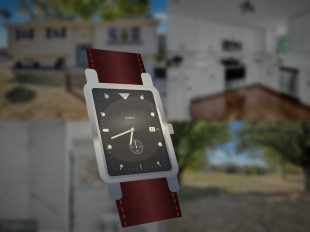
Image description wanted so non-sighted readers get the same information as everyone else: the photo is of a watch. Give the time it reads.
6:42
